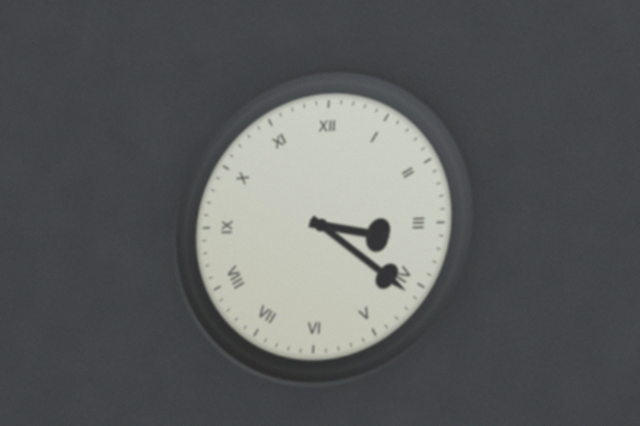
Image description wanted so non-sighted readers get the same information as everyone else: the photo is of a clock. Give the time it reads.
3:21
